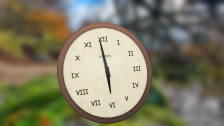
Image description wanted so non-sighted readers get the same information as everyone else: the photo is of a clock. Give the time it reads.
5:59
